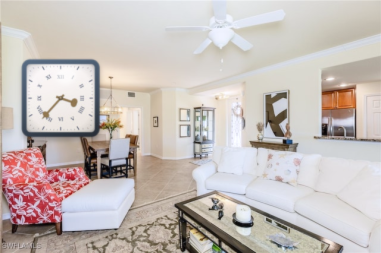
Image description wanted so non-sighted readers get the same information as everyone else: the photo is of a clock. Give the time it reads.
3:37
